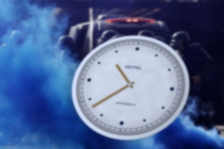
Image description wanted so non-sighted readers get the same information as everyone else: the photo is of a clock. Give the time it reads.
10:38
